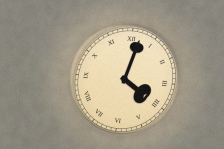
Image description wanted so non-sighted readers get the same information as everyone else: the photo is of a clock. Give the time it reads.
4:02
